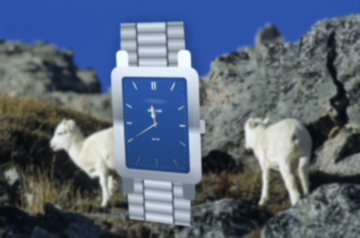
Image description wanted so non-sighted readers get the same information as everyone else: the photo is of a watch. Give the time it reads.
11:40
